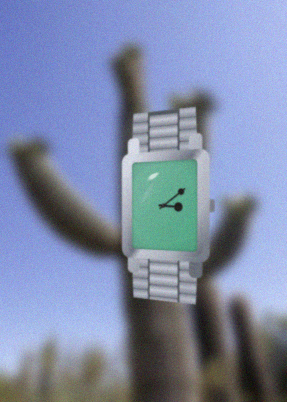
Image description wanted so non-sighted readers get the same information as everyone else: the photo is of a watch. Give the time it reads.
3:09
